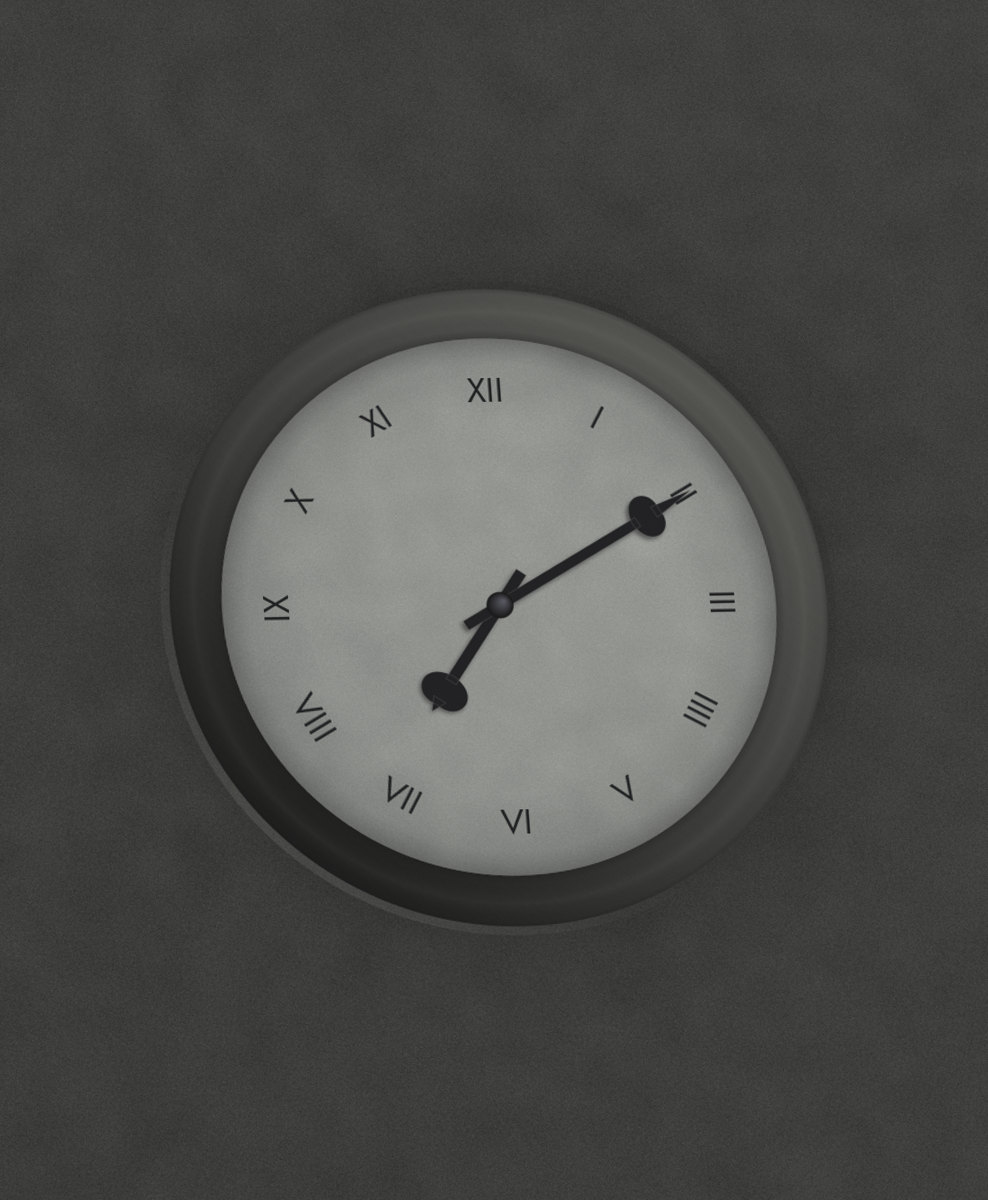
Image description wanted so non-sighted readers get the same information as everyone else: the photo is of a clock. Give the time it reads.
7:10
